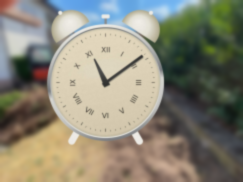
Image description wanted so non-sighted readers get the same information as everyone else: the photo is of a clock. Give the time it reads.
11:09
